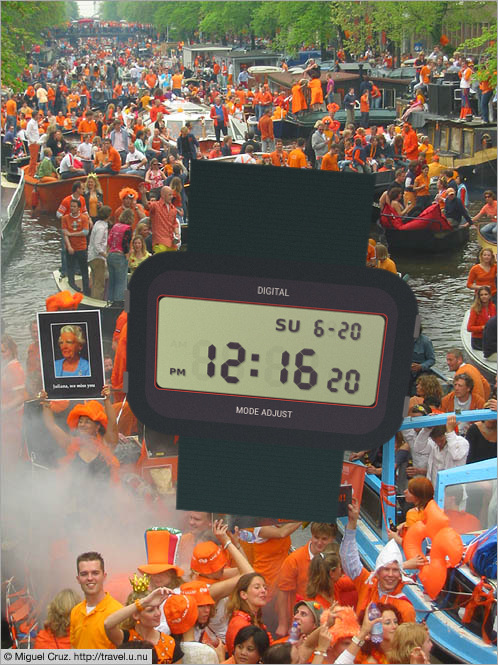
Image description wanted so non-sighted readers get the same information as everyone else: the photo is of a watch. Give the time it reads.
12:16:20
